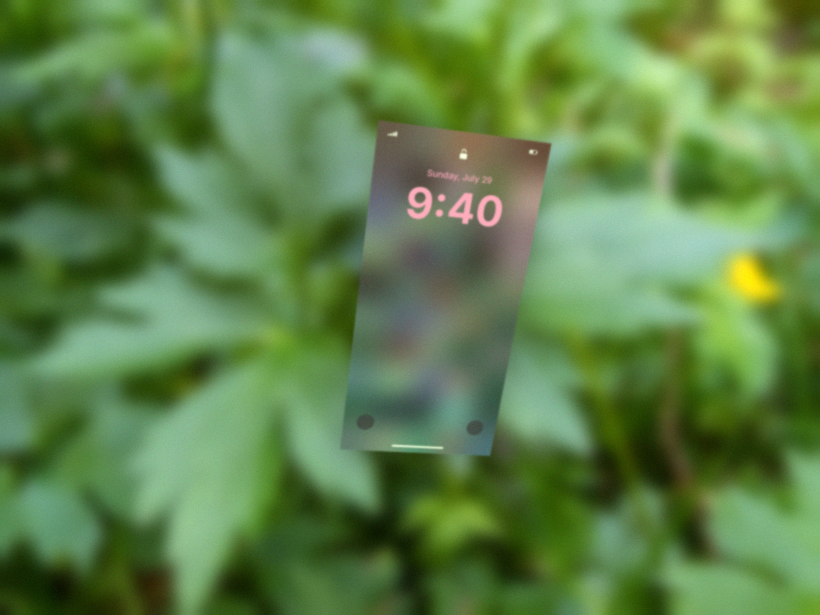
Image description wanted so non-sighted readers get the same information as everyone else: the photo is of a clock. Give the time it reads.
9:40
